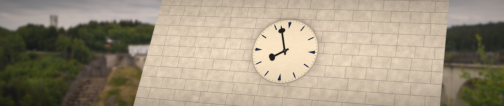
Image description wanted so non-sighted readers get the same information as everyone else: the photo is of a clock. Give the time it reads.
7:57
